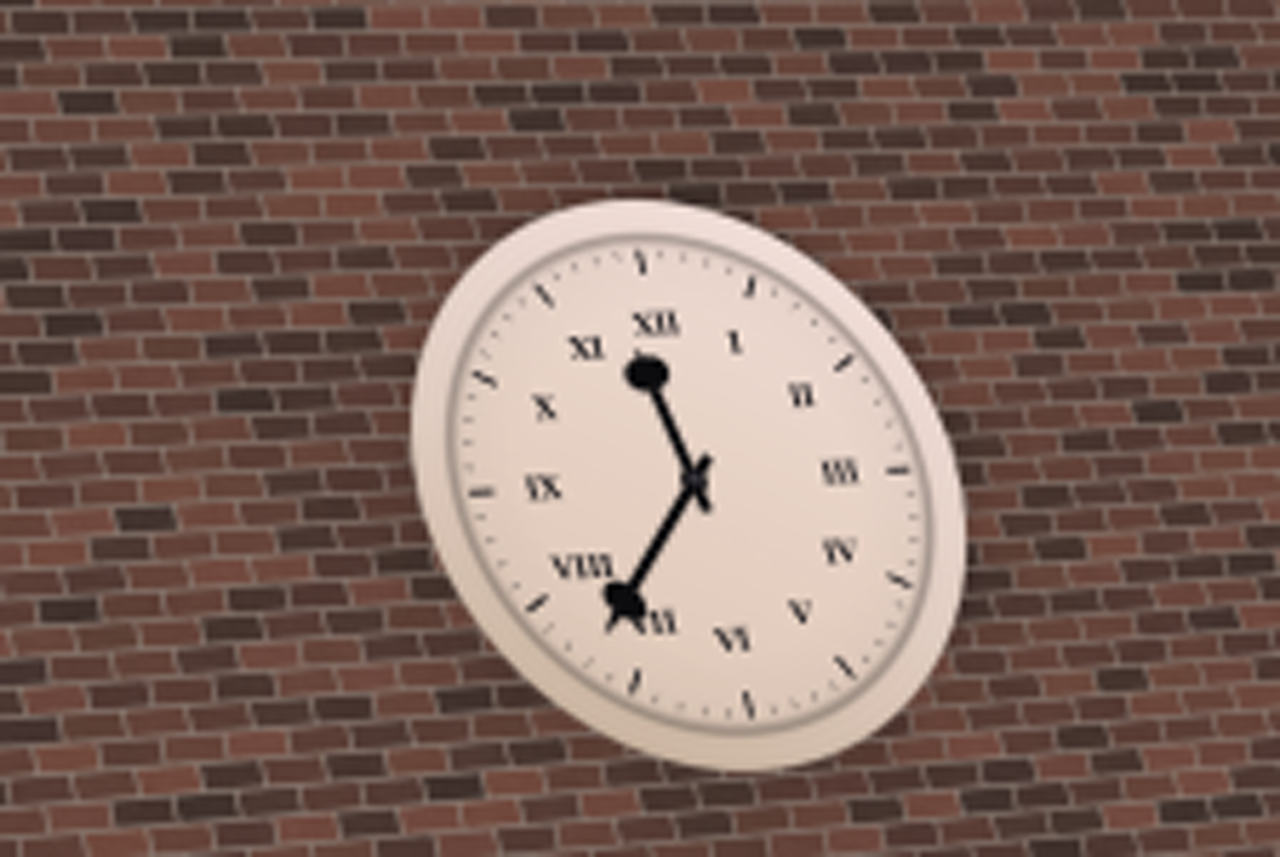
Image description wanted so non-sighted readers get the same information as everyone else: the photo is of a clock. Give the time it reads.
11:37
